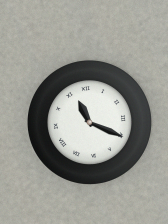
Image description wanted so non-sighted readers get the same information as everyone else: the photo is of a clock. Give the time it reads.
11:20
